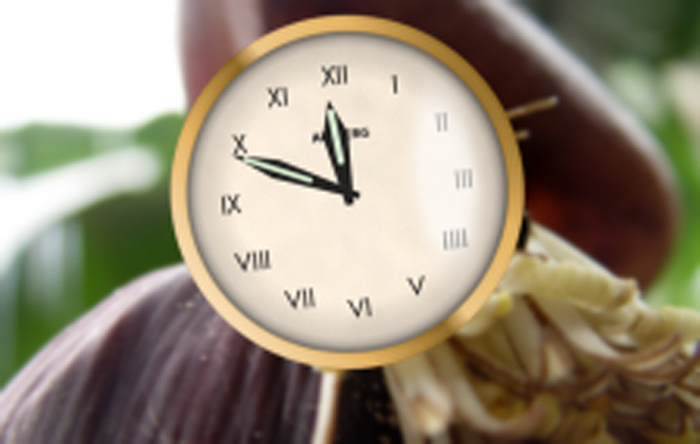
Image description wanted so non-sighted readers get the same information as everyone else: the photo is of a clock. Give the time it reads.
11:49
